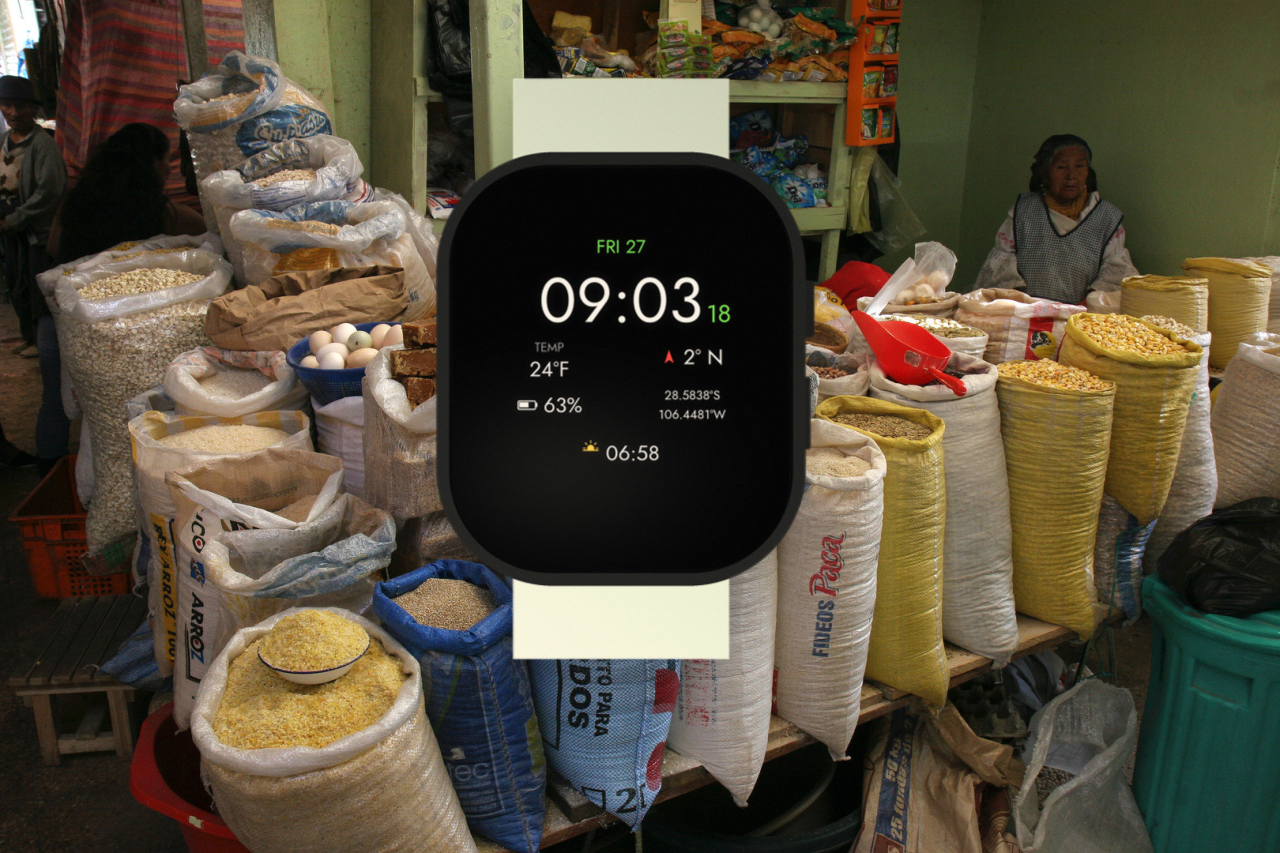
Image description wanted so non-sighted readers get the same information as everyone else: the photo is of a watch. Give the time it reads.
9:03:18
